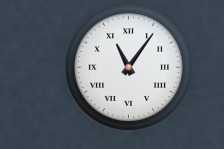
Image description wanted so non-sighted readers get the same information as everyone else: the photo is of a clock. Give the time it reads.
11:06
